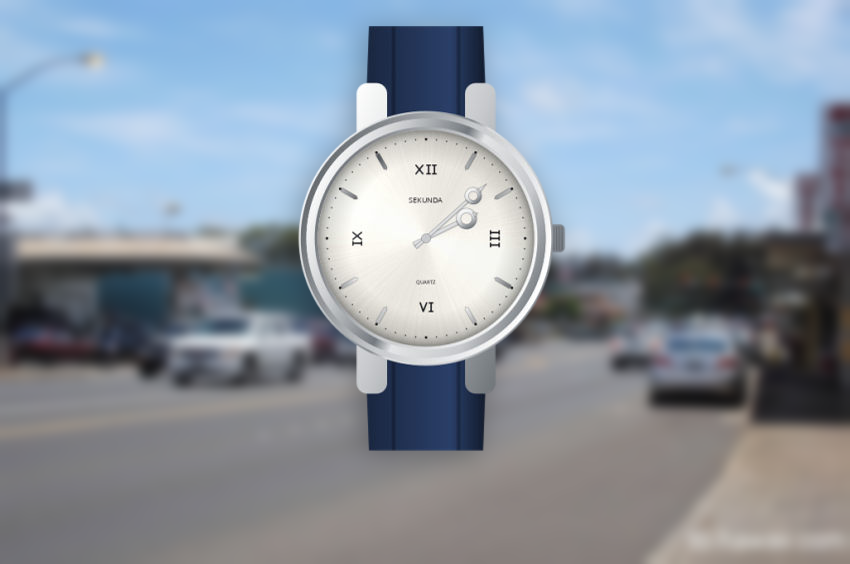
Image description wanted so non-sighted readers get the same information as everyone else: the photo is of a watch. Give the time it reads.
2:08
